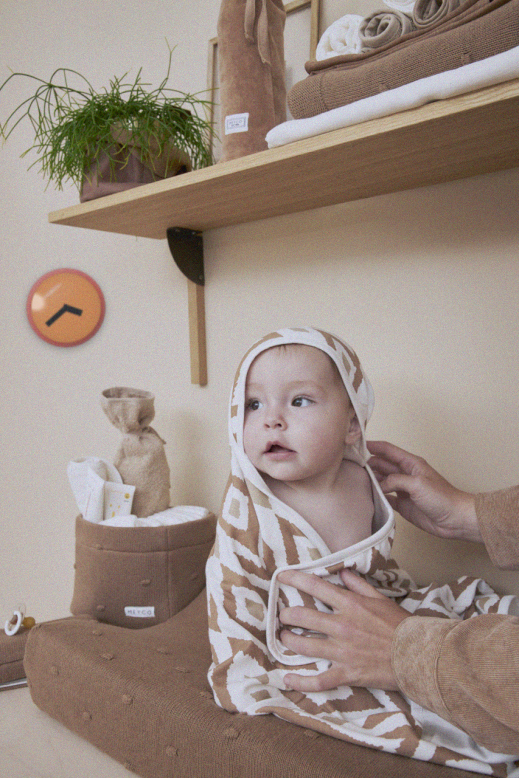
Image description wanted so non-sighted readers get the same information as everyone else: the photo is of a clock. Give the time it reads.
3:38
